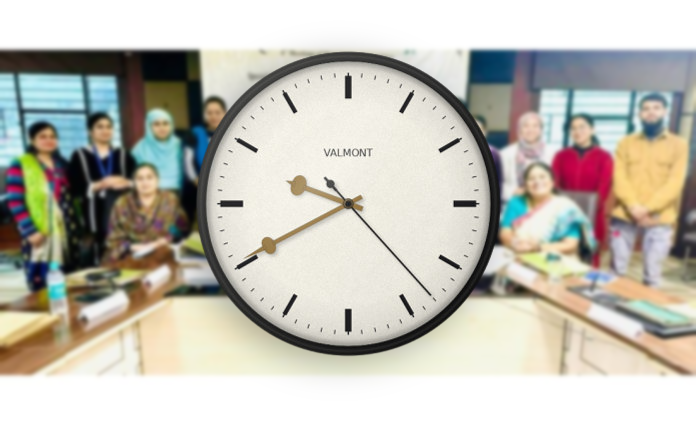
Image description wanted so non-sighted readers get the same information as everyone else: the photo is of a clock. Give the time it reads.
9:40:23
